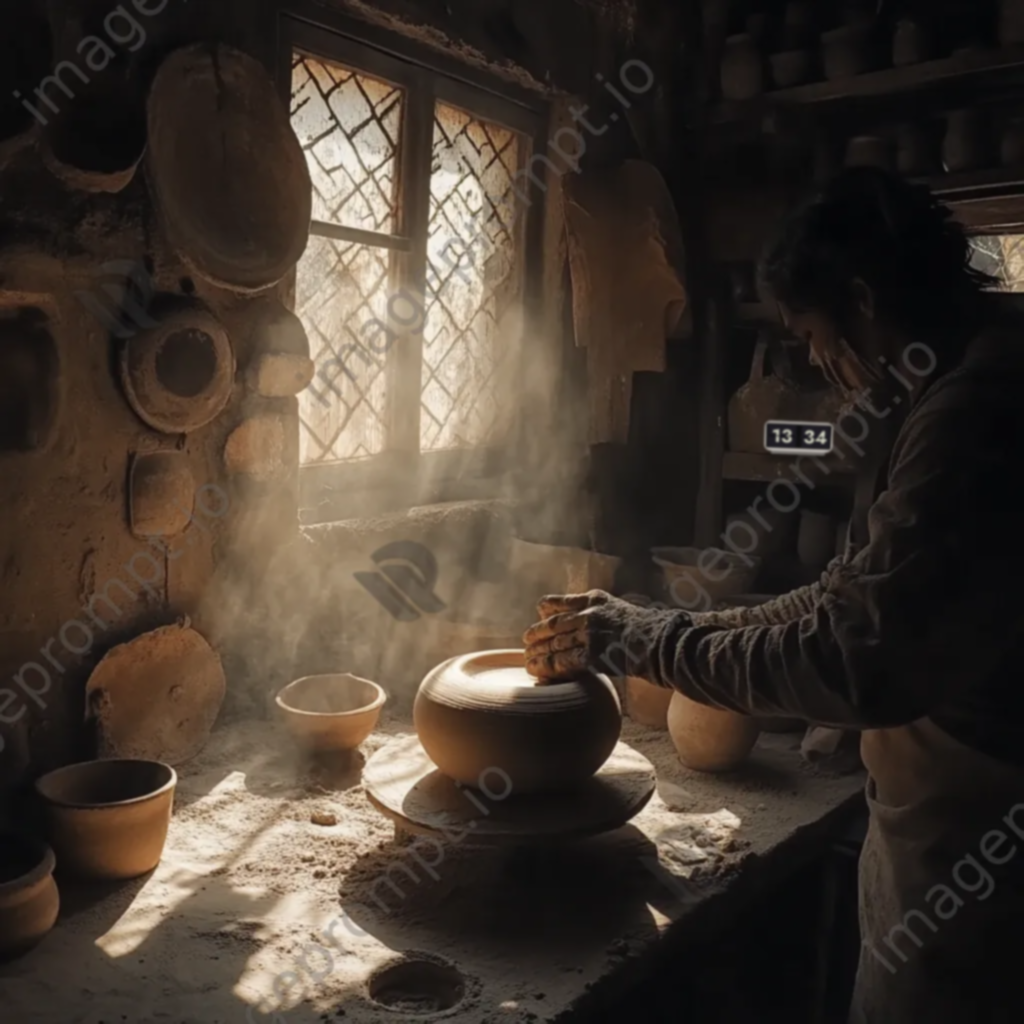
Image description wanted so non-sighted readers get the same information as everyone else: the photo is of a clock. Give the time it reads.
13:34
